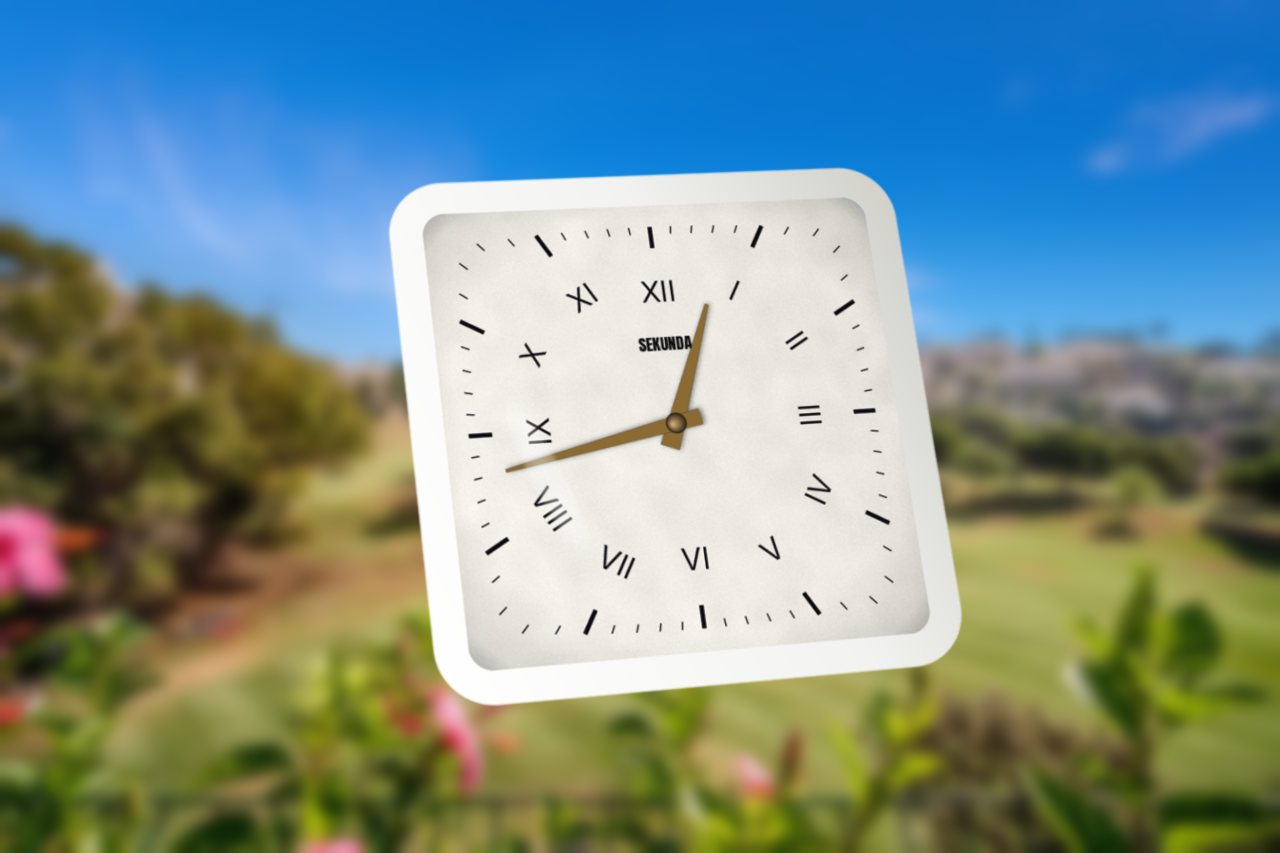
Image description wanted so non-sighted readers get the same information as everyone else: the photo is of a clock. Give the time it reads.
12:43
